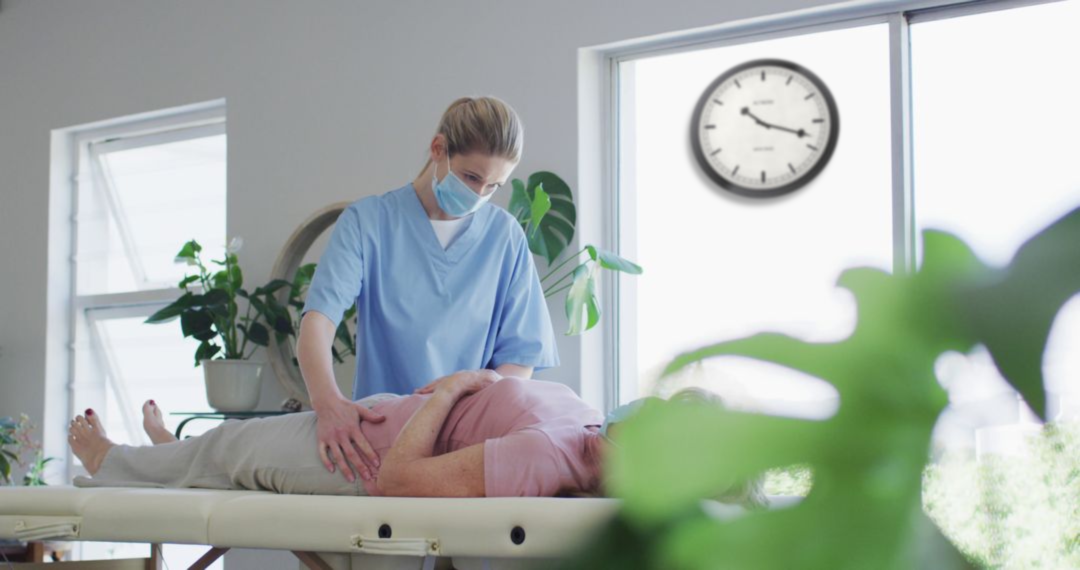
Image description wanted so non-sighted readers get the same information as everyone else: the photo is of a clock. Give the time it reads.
10:18
